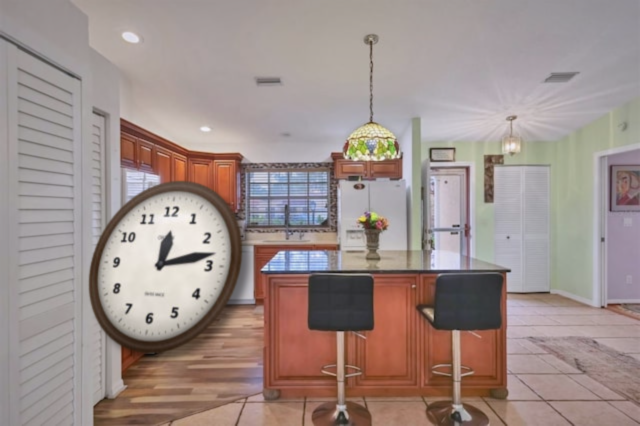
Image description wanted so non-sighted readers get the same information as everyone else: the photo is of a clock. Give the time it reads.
12:13
